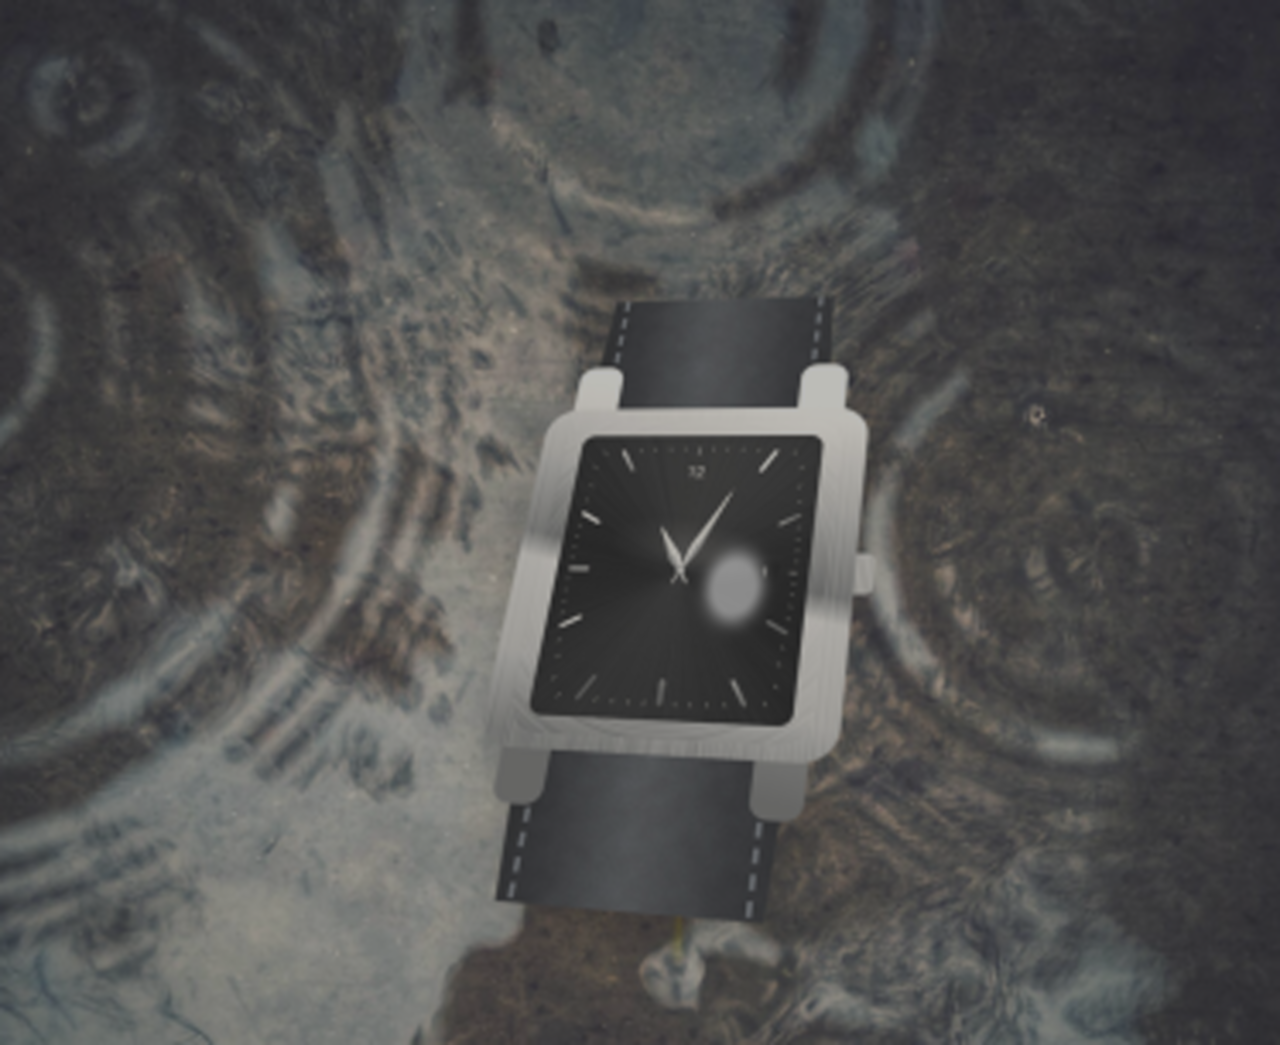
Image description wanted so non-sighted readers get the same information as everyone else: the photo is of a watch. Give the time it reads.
11:04
